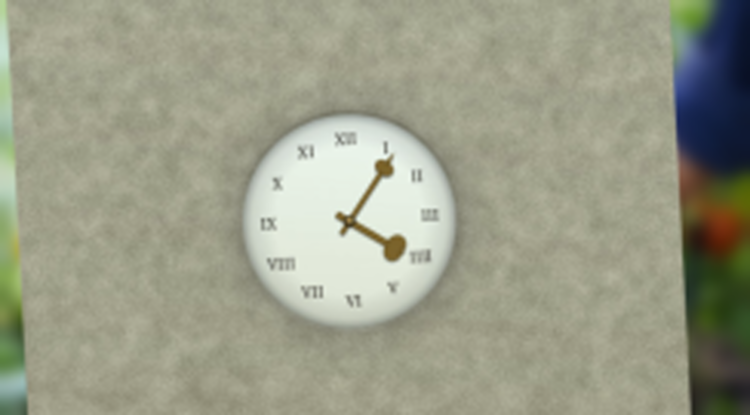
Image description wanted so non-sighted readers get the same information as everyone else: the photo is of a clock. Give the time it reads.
4:06
